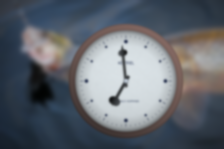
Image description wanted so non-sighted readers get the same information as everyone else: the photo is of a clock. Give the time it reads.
6:59
